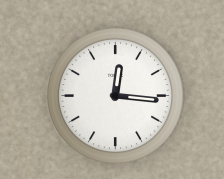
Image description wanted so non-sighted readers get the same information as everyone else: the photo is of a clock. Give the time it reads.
12:16
